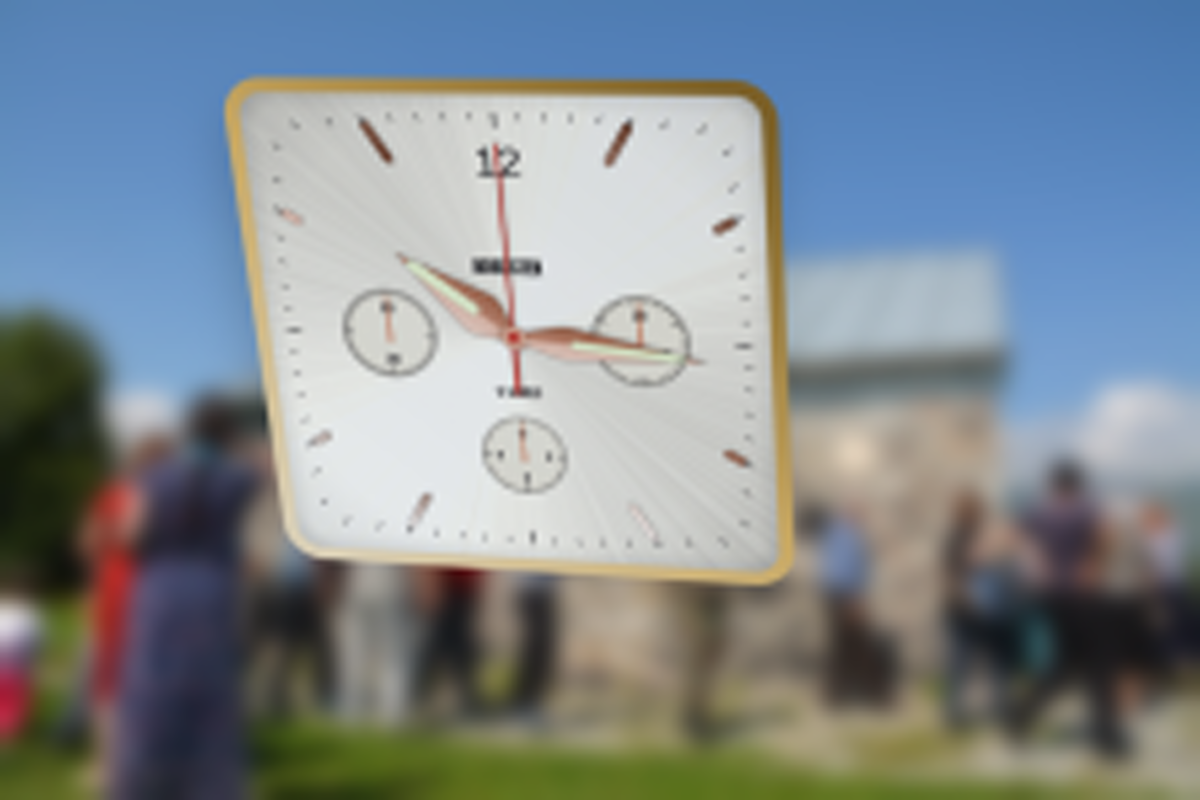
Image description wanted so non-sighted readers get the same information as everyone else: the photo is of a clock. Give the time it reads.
10:16
